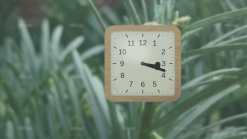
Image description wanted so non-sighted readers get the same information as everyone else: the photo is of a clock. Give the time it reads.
3:18
